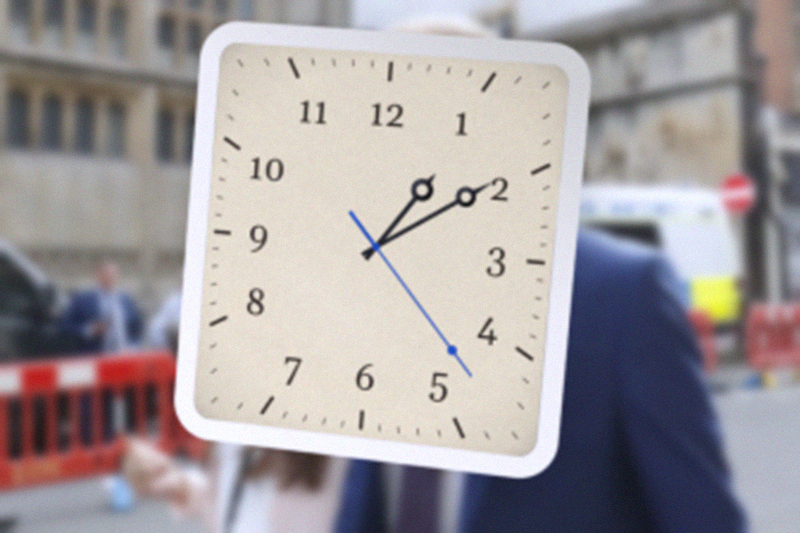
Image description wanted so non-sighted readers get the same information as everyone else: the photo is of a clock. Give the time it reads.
1:09:23
